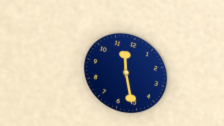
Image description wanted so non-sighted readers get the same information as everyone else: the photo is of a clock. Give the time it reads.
11:26
